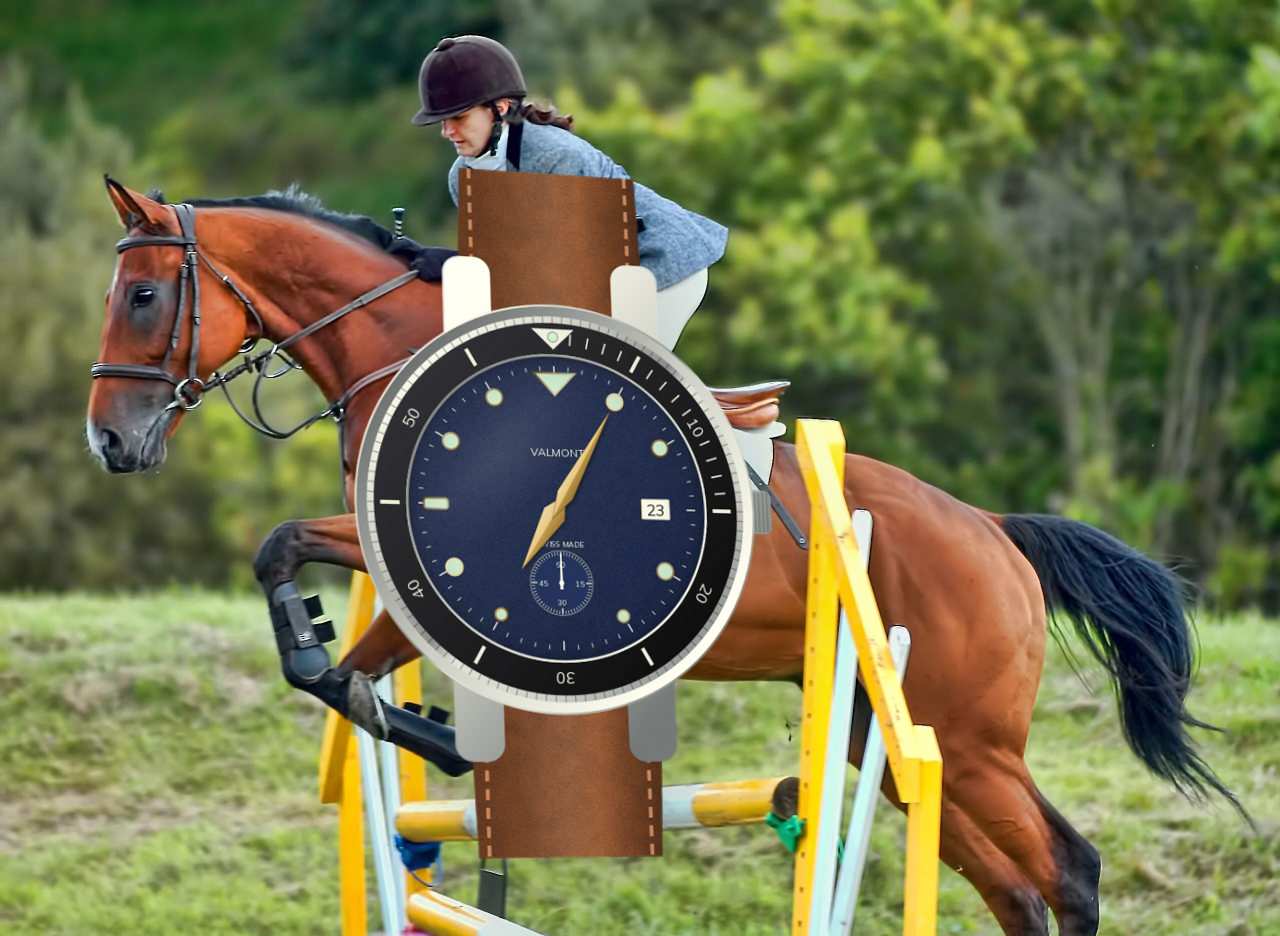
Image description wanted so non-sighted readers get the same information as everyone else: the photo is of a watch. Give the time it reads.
7:05
